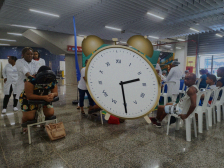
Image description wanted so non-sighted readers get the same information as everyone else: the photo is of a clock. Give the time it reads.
2:30
